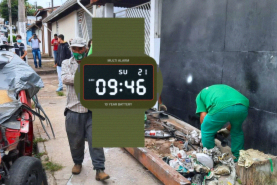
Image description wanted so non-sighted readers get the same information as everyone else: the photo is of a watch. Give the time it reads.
9:46
